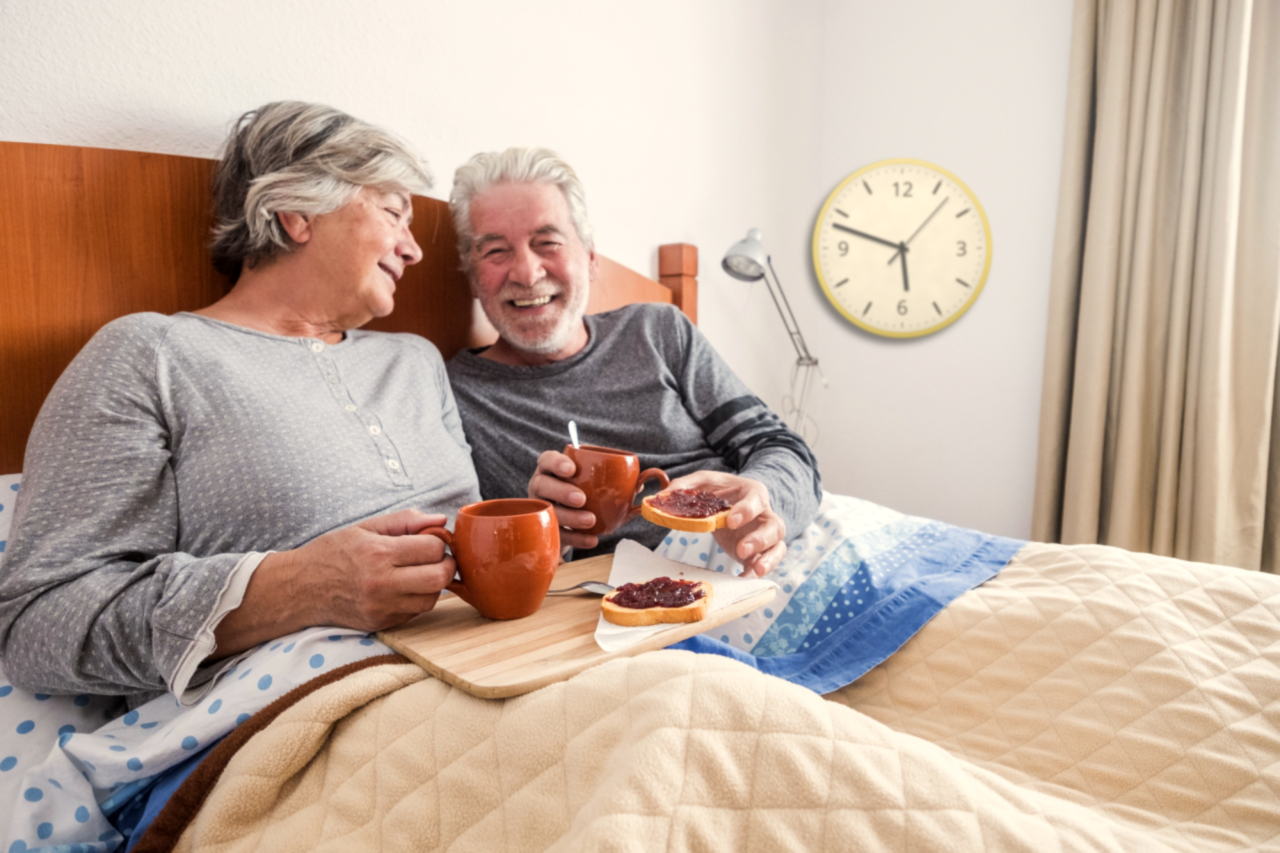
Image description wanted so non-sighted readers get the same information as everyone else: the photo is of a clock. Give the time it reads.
5:48:07
